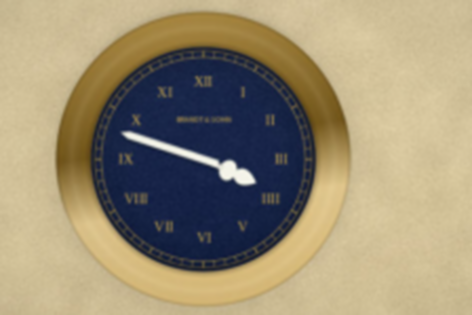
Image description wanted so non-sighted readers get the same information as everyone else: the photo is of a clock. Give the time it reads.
3:48
